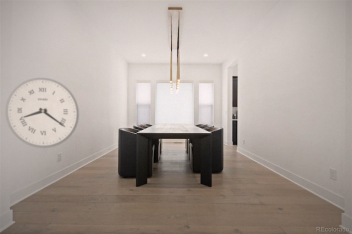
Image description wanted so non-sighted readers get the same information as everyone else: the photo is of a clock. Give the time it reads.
8:21
